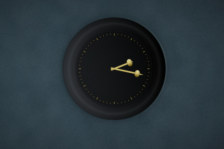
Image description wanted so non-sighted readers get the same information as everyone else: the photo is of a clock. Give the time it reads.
2:17
